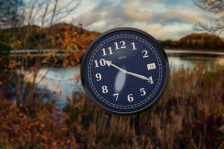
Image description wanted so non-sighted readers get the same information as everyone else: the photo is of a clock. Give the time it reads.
10:20
